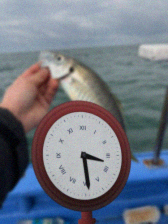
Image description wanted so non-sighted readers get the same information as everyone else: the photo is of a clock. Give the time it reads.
3:29
